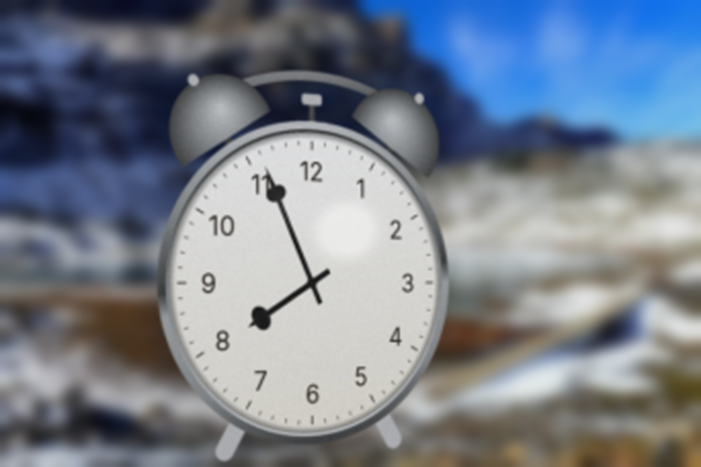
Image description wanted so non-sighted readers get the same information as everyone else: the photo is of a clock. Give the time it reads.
7:56
